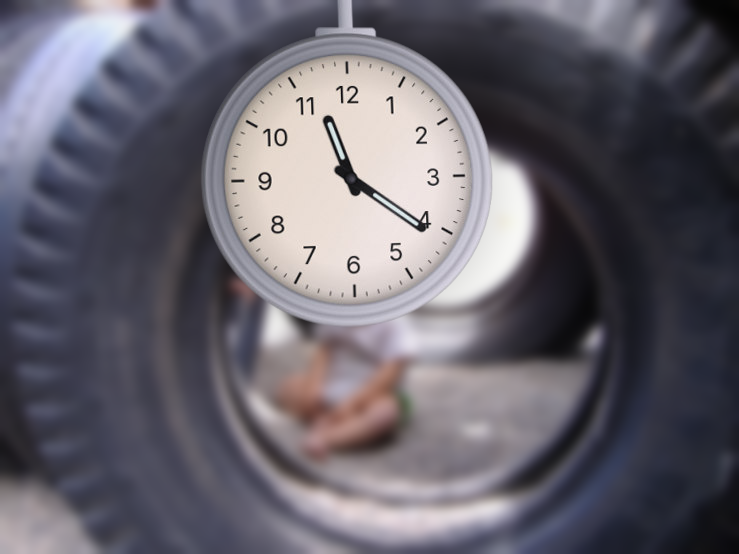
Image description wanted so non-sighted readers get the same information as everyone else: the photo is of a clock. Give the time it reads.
11:21
